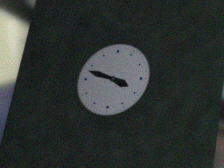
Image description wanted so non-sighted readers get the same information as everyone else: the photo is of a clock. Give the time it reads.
3:48
